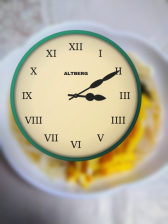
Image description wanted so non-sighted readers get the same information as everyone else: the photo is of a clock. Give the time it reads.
3:10
